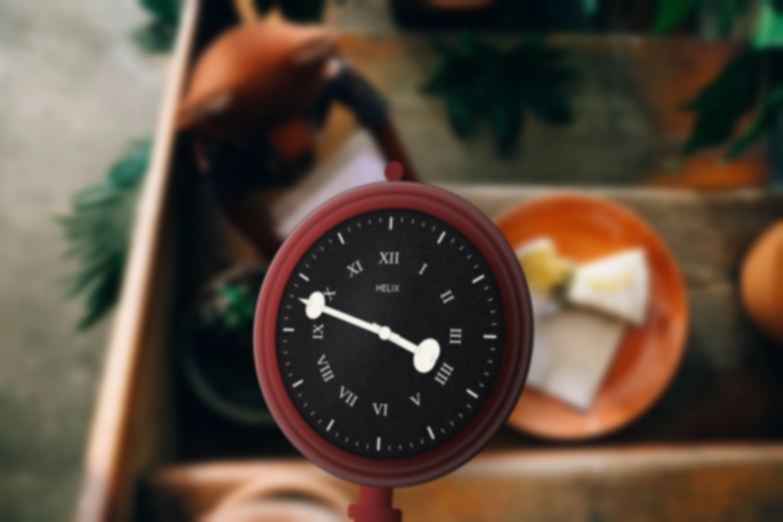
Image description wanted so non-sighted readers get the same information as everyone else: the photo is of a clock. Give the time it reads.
3:48
